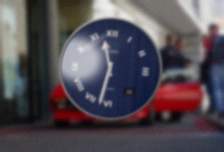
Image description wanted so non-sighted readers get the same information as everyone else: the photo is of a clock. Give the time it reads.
11:32
